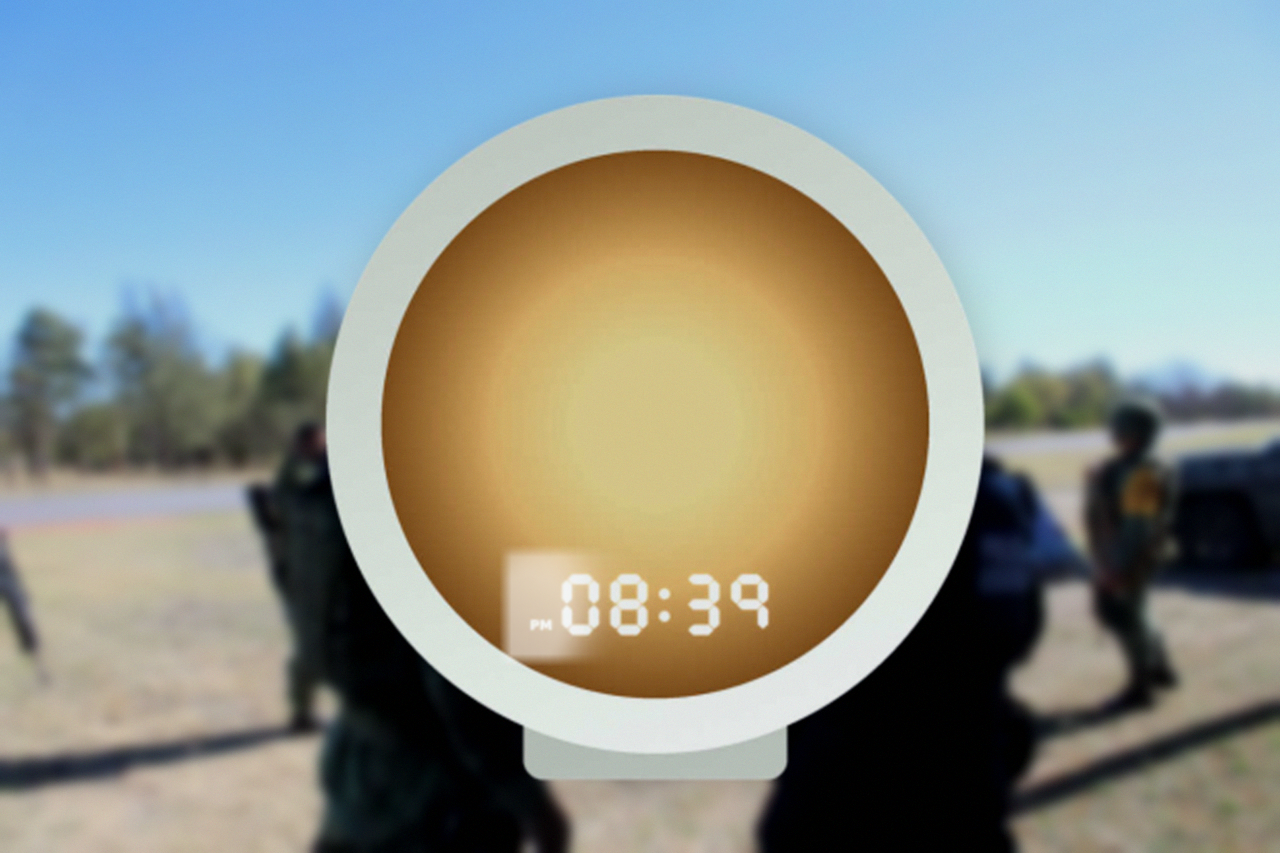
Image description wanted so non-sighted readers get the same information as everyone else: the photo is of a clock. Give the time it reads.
8:39
